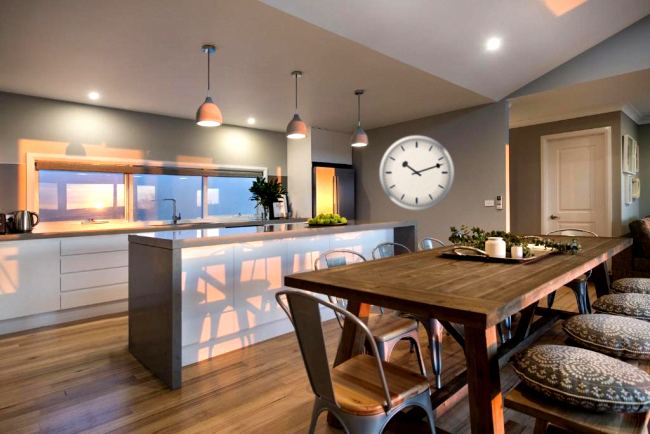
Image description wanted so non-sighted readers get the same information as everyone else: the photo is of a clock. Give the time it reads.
10:12
